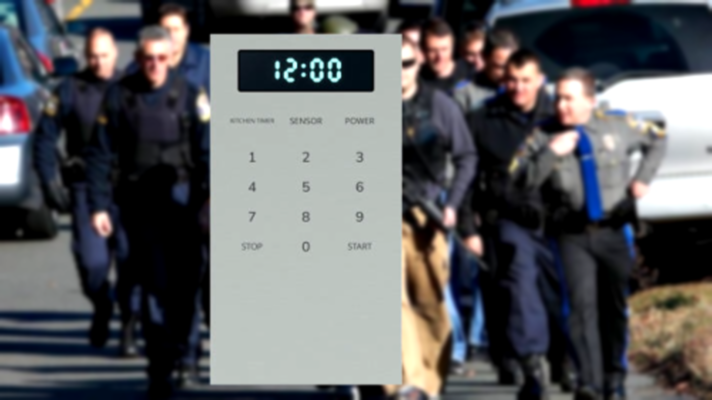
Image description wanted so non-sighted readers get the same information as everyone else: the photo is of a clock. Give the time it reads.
12:00
